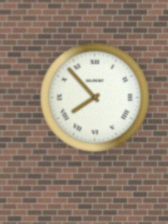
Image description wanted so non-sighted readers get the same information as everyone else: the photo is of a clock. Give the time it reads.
7:53
